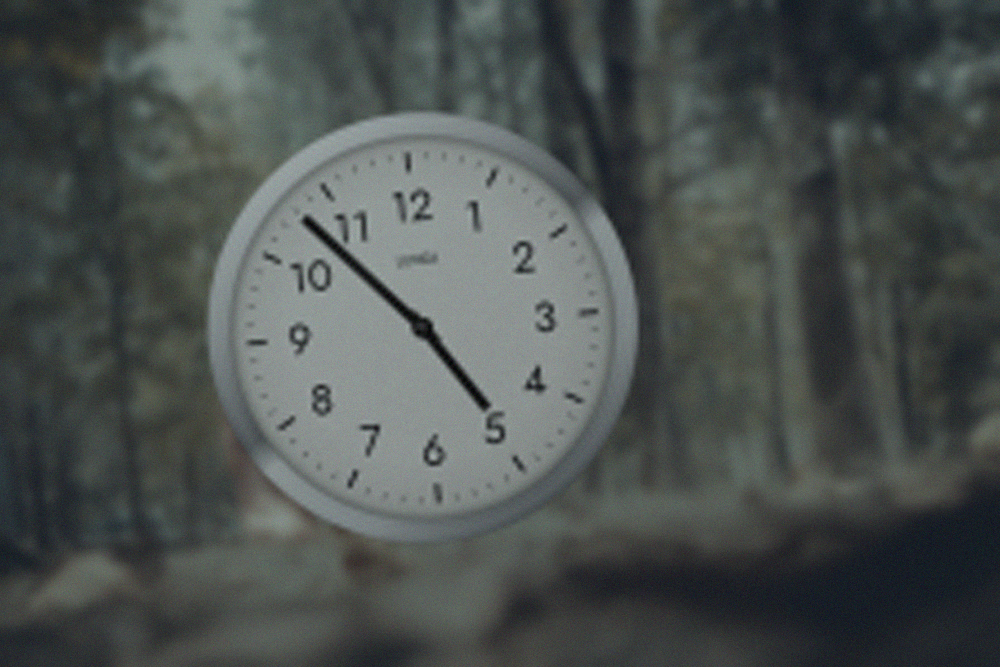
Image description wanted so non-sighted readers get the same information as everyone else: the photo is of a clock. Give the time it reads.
4:53
